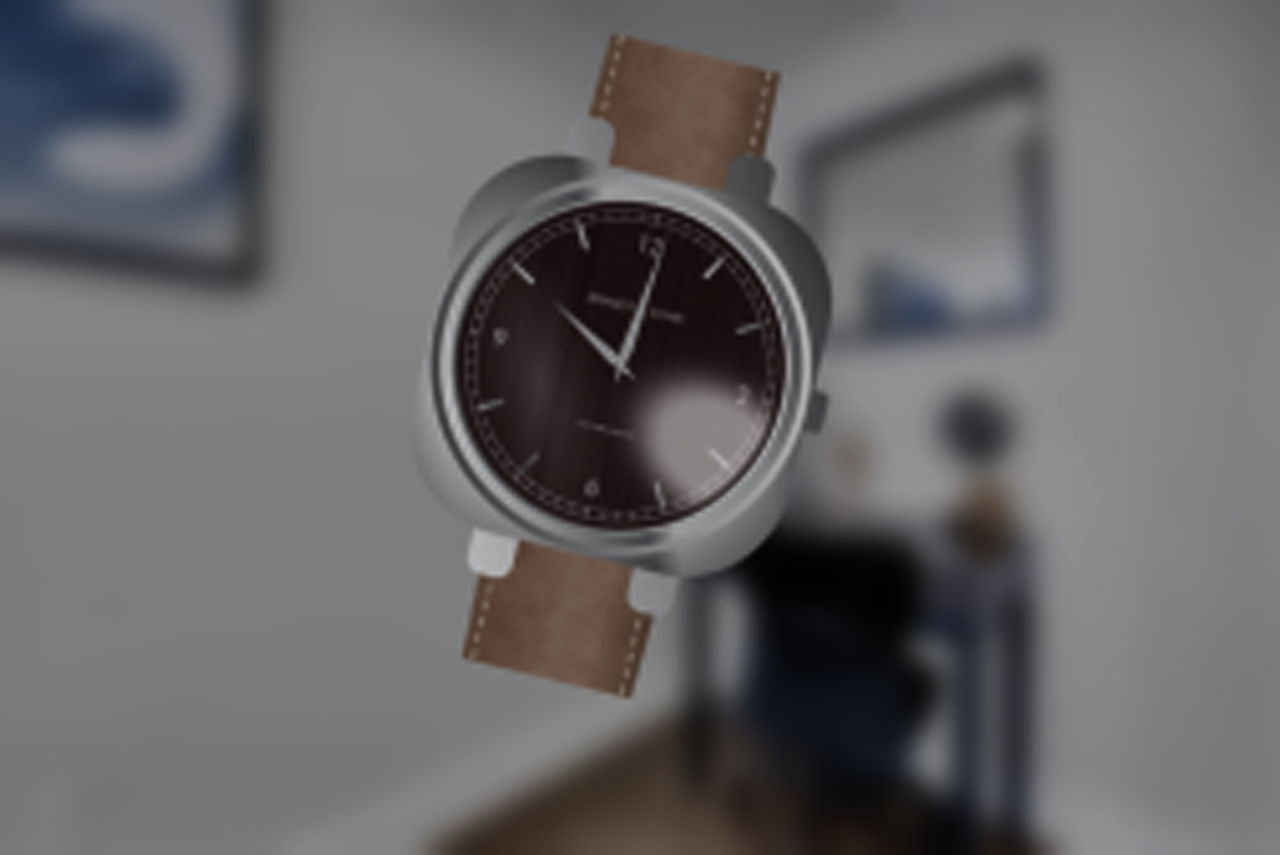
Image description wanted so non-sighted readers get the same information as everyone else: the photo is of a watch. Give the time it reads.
10:01
